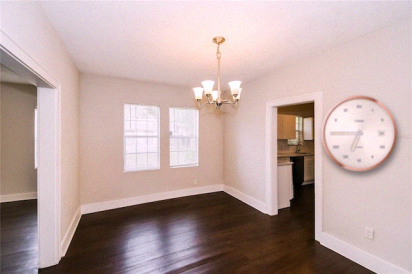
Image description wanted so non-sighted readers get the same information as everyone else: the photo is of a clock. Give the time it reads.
6:45
